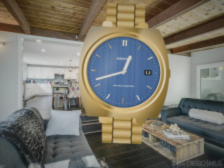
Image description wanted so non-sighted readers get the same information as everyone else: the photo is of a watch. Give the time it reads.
12:42
